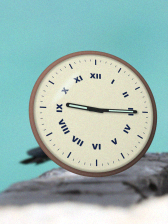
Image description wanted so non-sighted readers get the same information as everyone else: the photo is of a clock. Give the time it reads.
9:15
